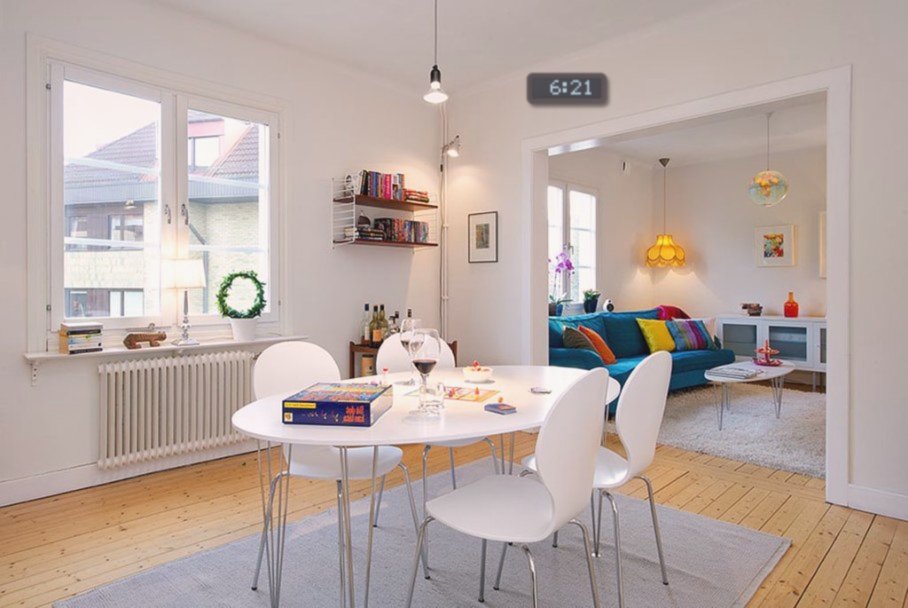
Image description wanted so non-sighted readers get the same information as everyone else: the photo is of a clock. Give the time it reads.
6:21
